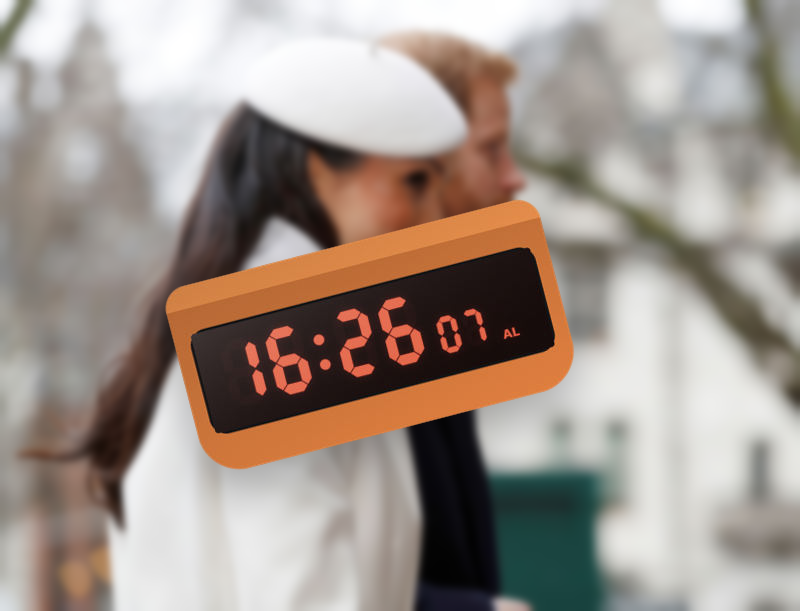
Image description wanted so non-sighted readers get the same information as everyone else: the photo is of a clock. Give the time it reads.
16:26:07
